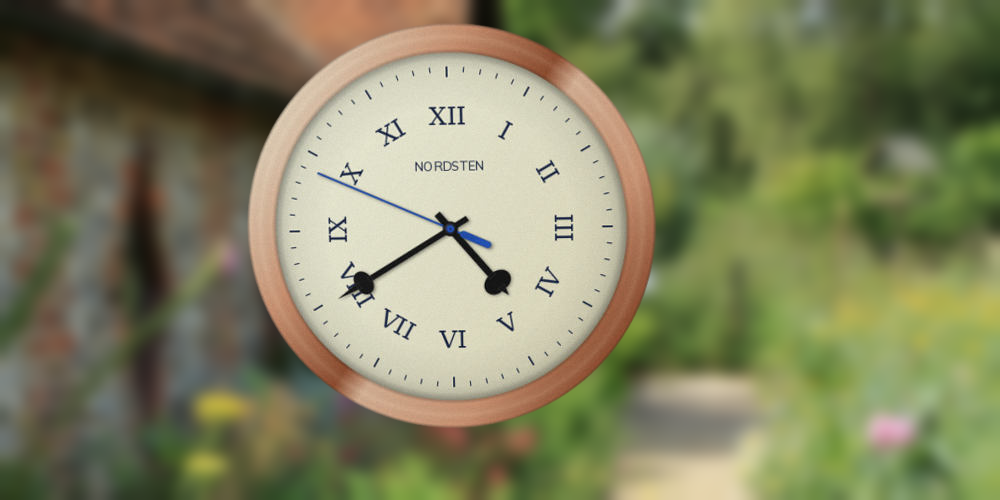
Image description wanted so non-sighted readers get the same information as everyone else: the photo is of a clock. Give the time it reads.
4:39:49
